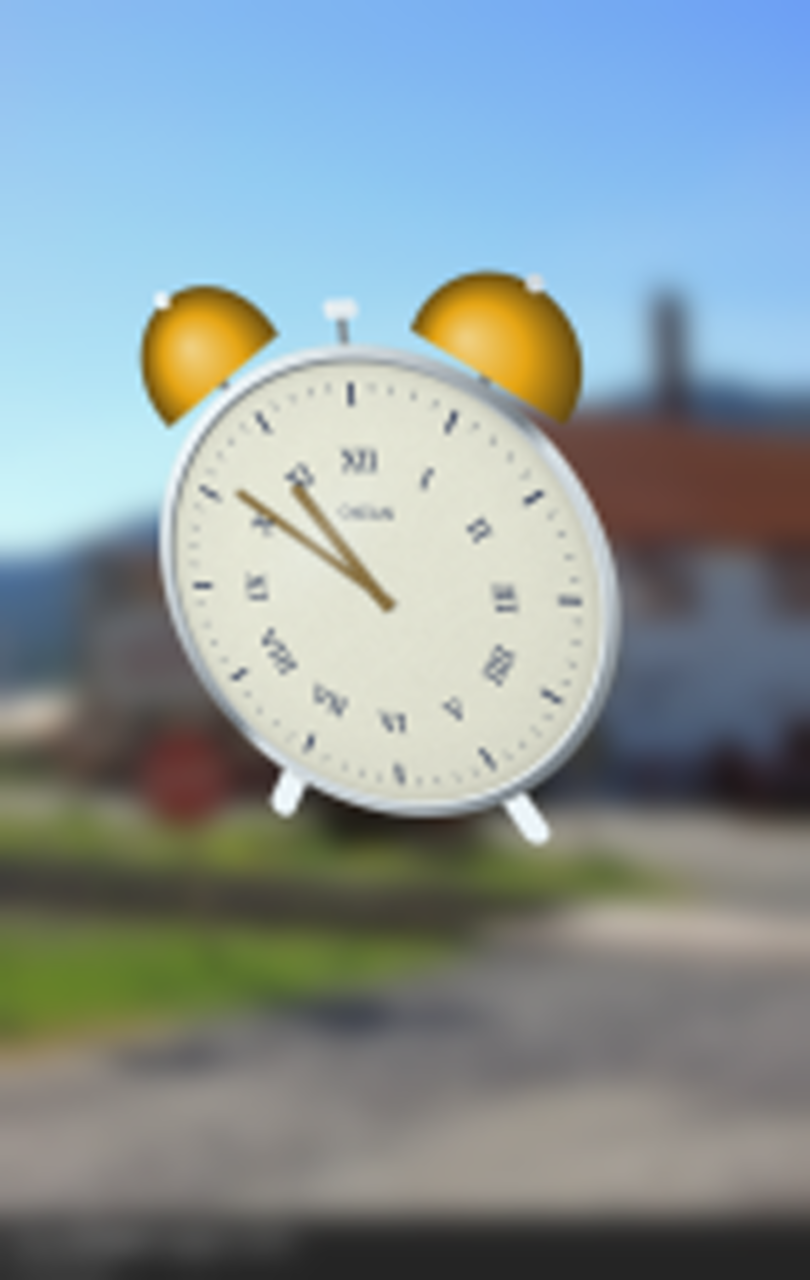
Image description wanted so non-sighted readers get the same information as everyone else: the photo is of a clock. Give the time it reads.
10:51
